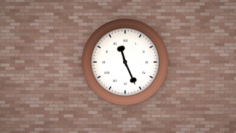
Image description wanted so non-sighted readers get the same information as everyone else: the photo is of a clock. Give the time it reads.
11:26
